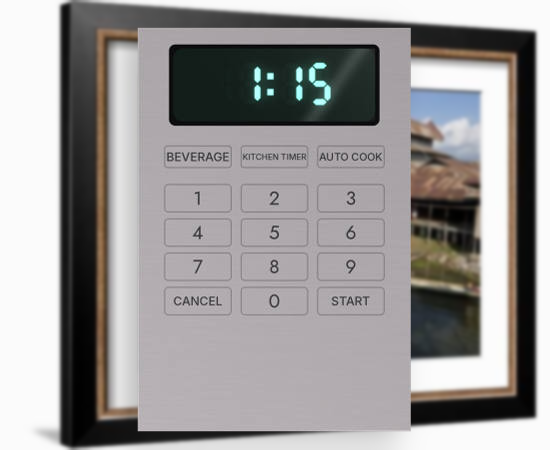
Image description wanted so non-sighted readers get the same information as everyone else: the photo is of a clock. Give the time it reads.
1:15
